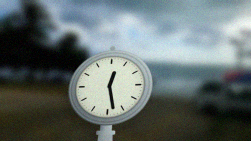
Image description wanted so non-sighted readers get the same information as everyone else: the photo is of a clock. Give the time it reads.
12:28
